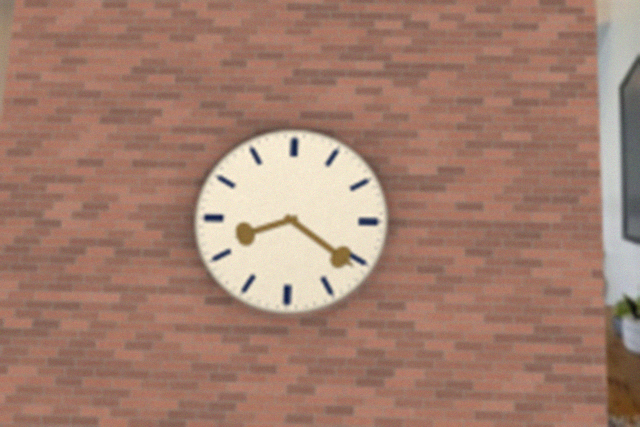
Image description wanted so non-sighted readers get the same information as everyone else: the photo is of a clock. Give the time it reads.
8:21
